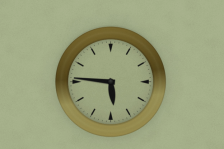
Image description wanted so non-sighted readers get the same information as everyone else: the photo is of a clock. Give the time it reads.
5:46
